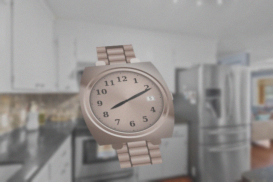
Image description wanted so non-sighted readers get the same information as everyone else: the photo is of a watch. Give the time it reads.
8:11
